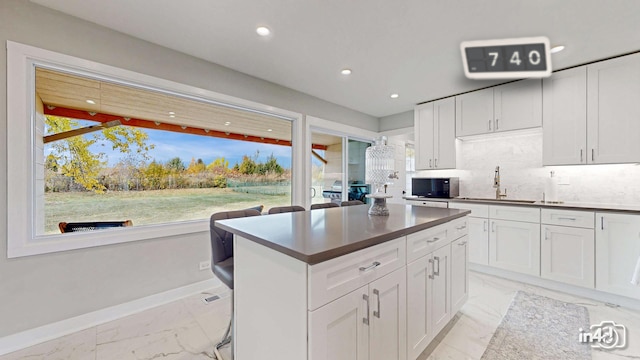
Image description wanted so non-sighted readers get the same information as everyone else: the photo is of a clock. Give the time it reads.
7:40
